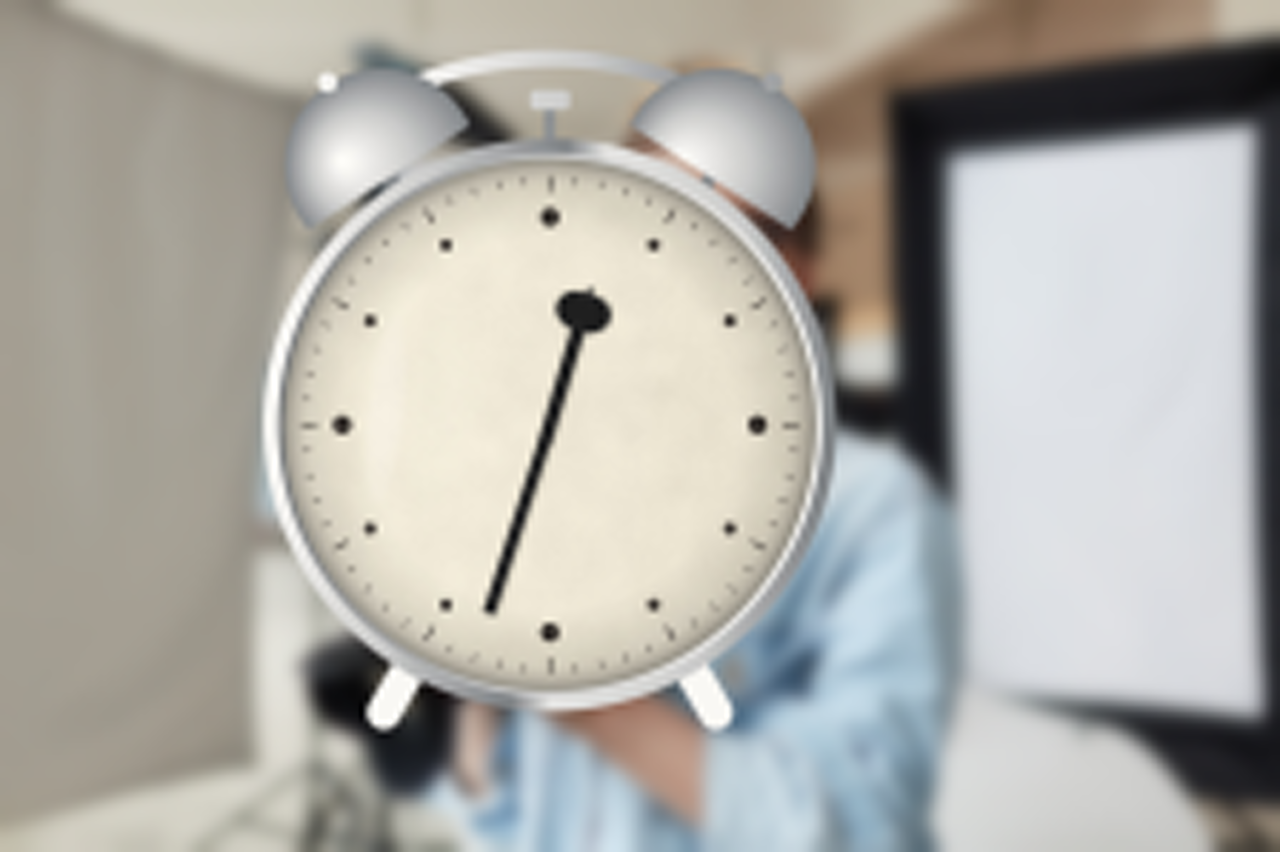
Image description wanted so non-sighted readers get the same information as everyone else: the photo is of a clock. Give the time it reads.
12:33
